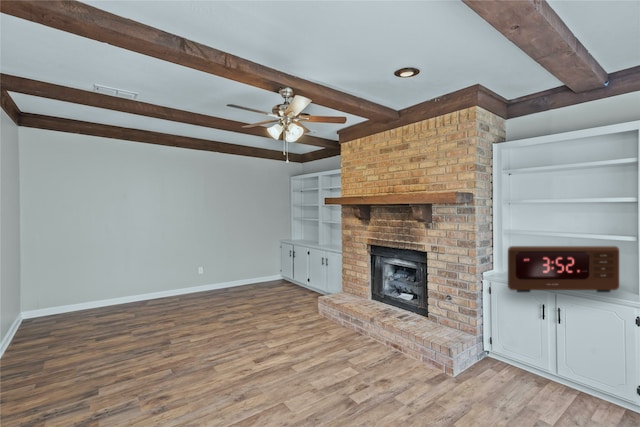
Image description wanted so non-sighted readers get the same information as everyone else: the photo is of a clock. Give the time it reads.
3:52
